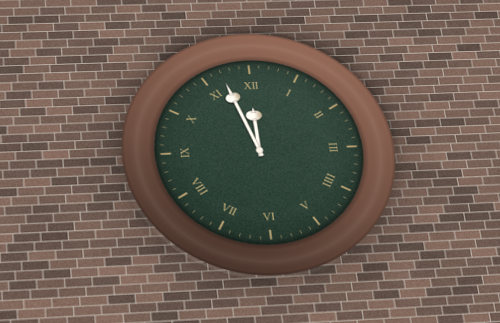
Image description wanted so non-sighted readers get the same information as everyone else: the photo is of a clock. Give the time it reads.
11:57
